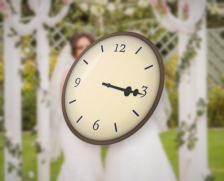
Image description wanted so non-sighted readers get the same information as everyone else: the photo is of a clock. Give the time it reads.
3:16
